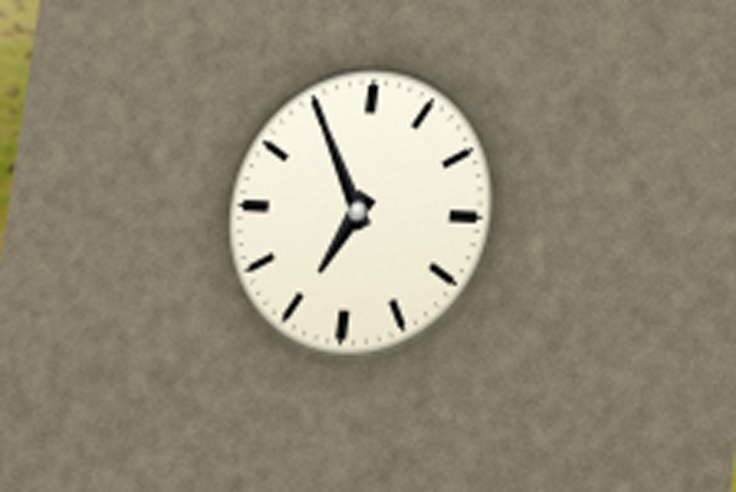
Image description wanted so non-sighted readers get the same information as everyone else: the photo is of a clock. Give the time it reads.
6:55
